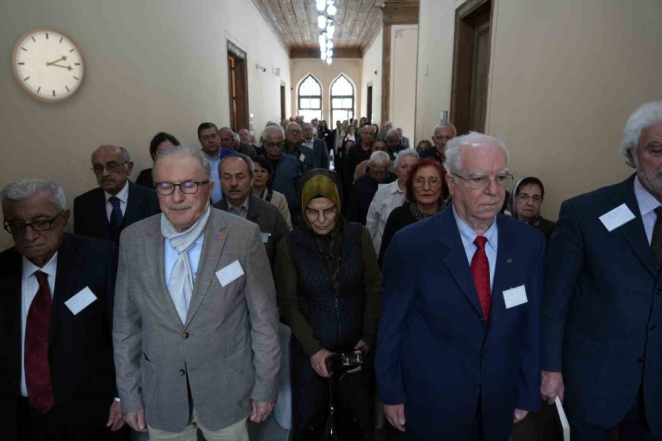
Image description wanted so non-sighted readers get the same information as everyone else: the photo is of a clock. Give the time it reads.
2:17
